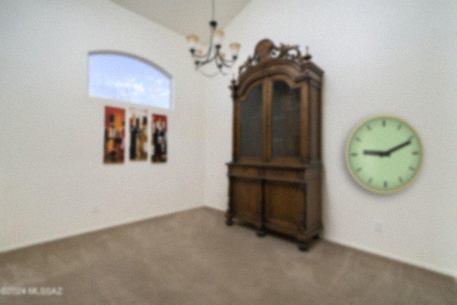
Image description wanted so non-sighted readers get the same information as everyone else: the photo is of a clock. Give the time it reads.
9:11
